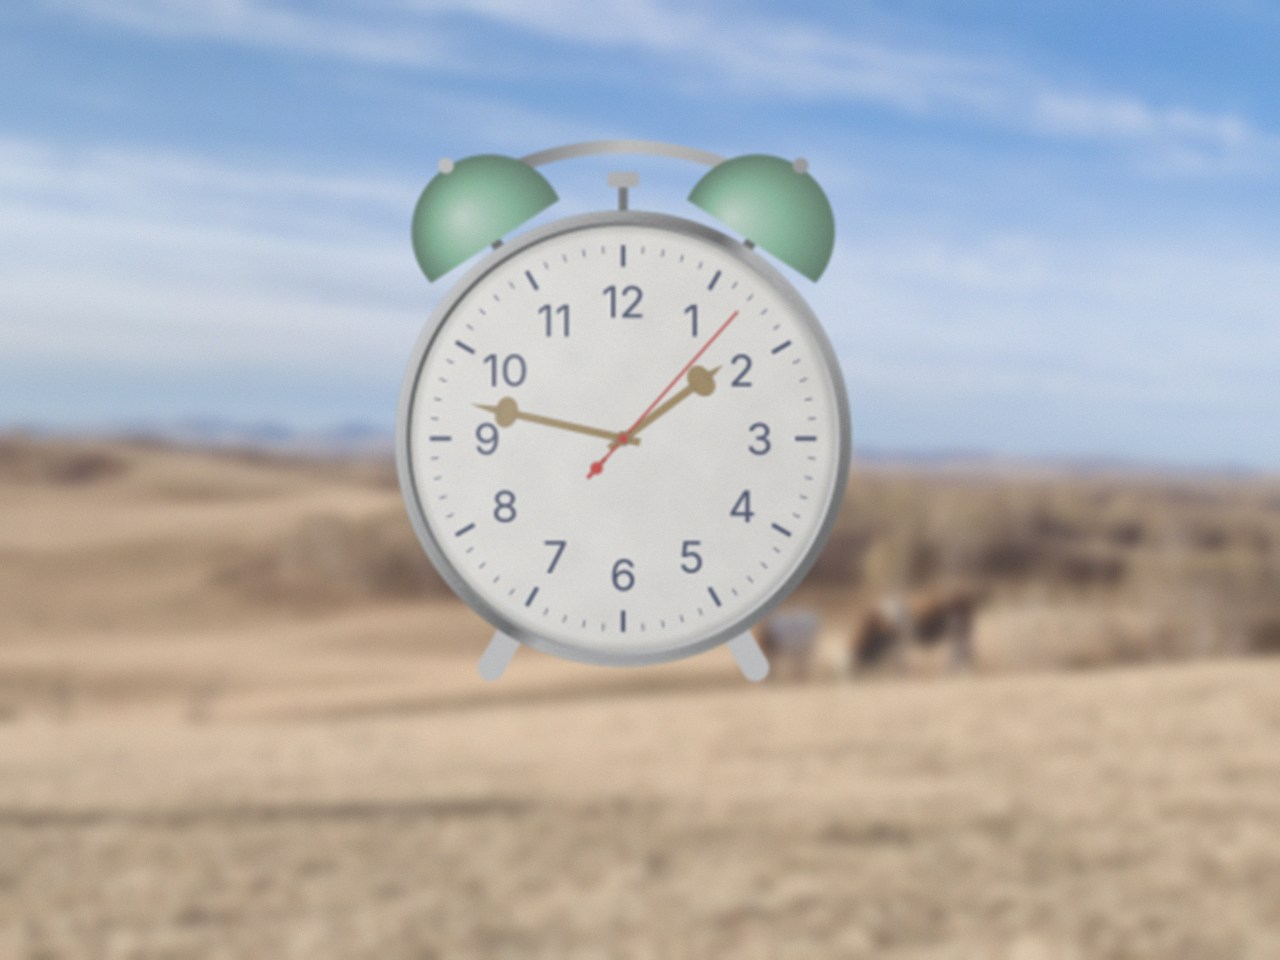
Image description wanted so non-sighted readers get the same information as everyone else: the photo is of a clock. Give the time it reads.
1:47:07
